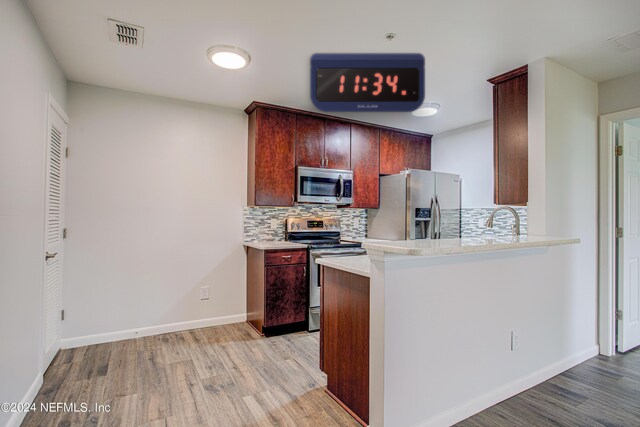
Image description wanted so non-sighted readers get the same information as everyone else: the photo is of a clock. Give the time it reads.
11:34
